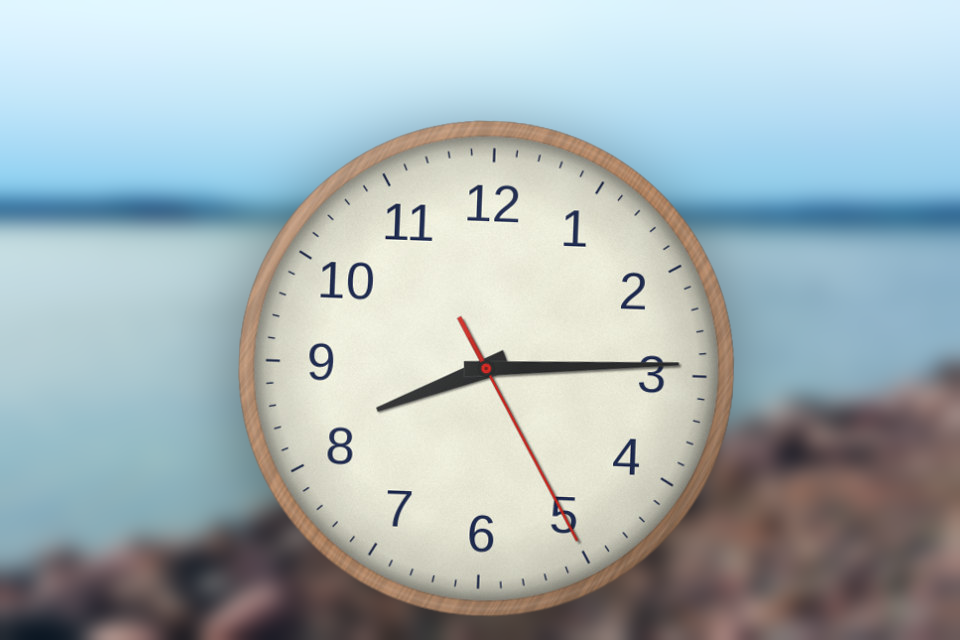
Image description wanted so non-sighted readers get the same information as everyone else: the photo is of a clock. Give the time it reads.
8:14:25
